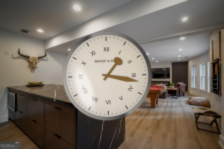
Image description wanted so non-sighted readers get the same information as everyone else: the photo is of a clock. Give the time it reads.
1:17
